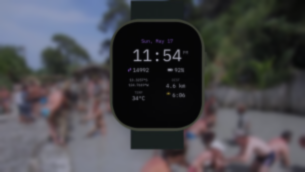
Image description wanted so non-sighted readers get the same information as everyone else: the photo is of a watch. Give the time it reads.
11:54
